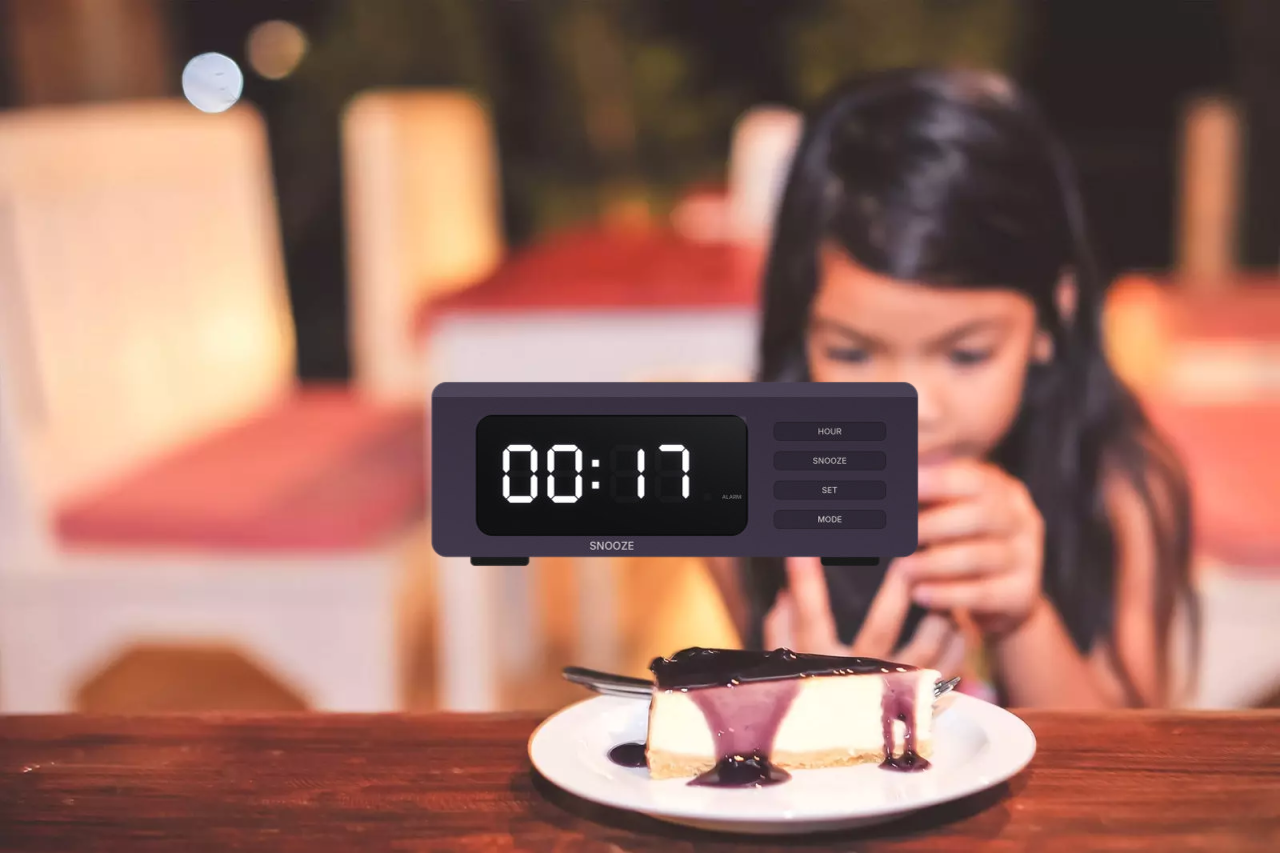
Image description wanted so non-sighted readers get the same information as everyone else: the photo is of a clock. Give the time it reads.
0:17
